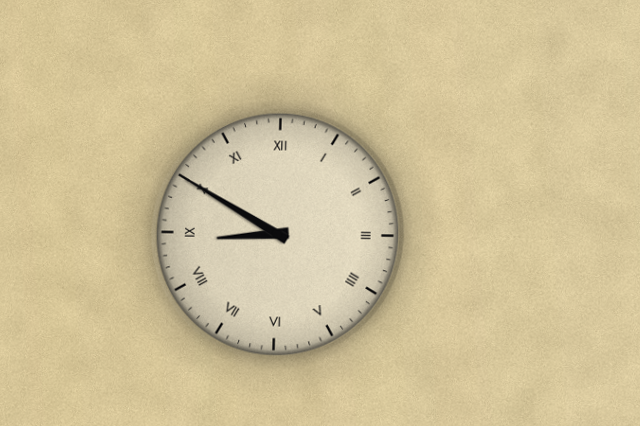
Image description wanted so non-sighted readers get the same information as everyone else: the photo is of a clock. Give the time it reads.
8:50
